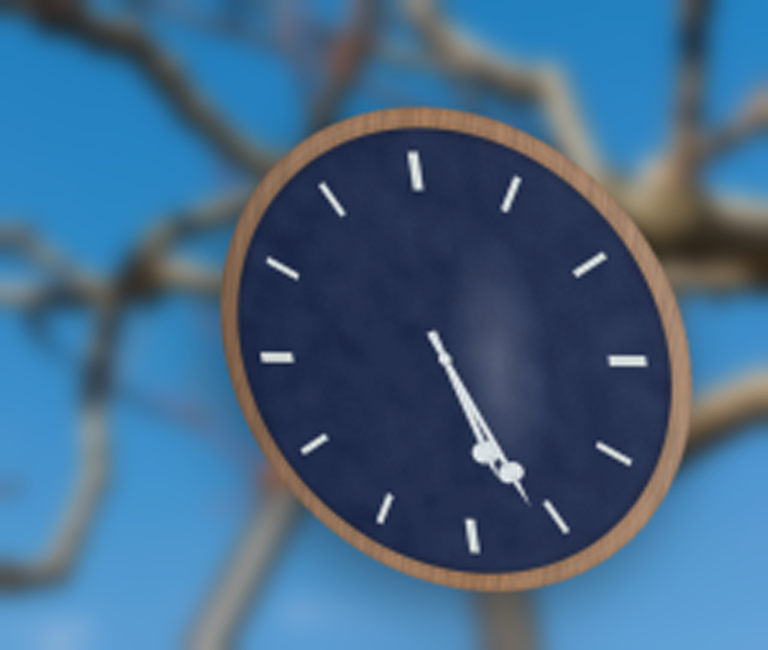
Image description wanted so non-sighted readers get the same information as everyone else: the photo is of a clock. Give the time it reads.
5:26
